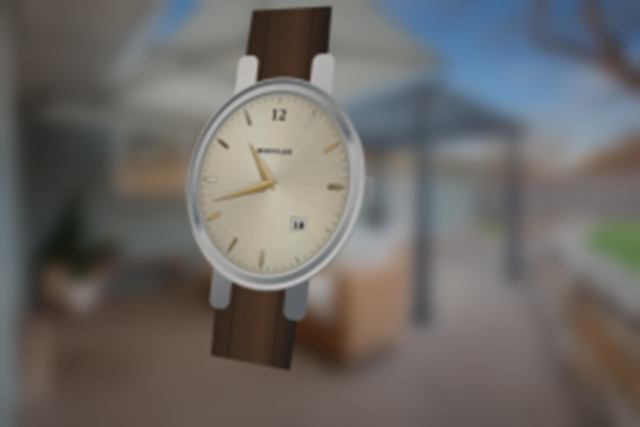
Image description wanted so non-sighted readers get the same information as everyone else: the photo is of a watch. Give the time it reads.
10:42
